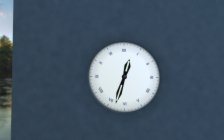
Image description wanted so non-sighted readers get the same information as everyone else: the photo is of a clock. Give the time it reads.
12:33
